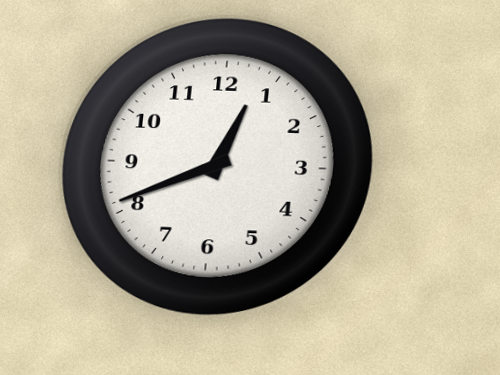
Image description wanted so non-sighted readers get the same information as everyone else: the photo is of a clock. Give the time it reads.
12:41
